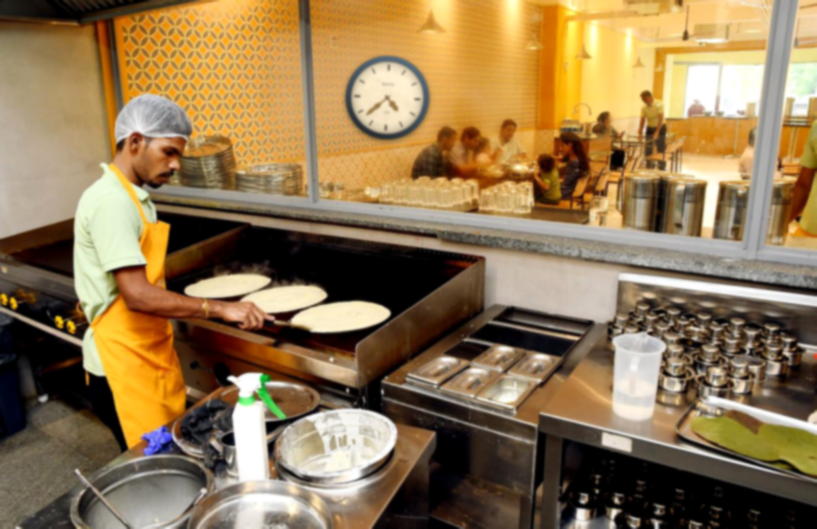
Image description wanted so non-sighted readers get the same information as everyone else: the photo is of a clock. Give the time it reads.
4:38
